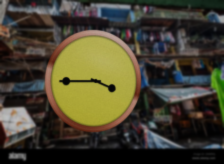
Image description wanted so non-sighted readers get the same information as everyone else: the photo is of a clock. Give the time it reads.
3:45
